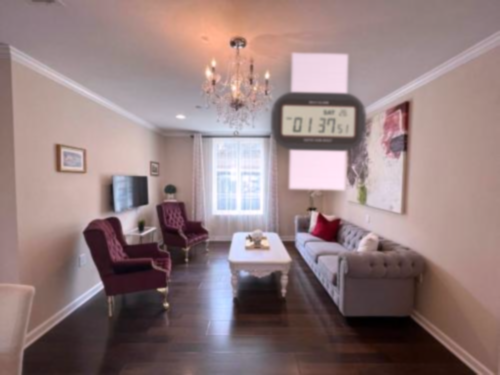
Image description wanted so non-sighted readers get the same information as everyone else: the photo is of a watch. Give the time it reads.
1:37
